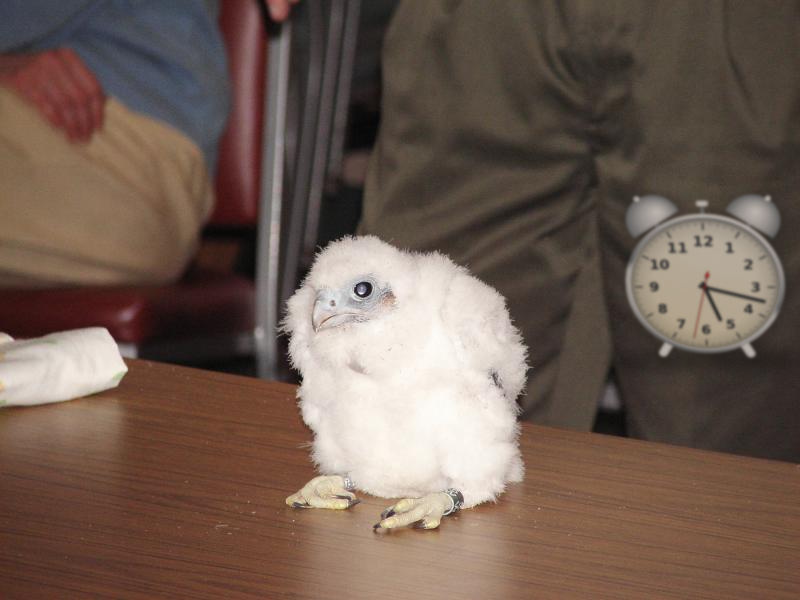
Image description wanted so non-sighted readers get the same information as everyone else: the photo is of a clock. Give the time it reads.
5:17:32
